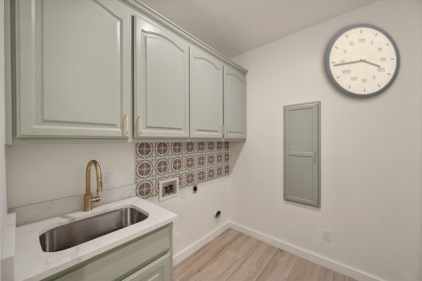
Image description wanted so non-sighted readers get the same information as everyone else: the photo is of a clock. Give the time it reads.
3:44
